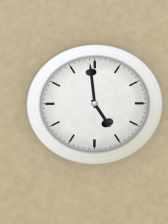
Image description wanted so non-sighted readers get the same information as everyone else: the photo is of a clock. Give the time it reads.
4:59
